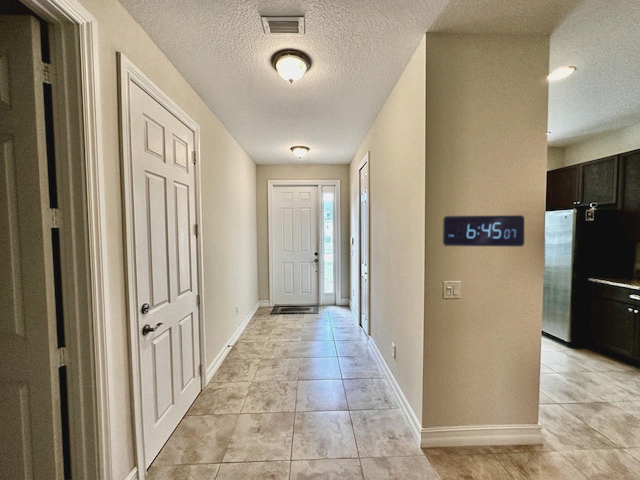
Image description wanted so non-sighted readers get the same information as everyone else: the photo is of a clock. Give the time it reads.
6:45
